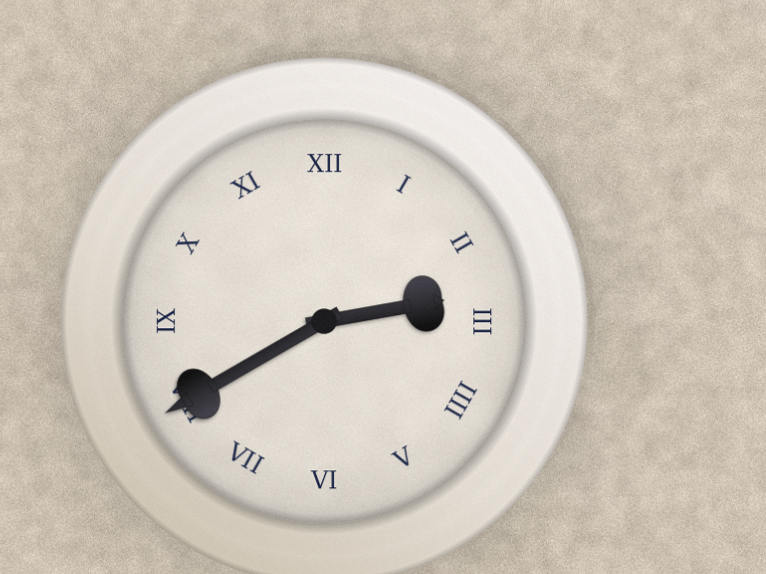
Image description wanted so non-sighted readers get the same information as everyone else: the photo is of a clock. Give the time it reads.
2:40
